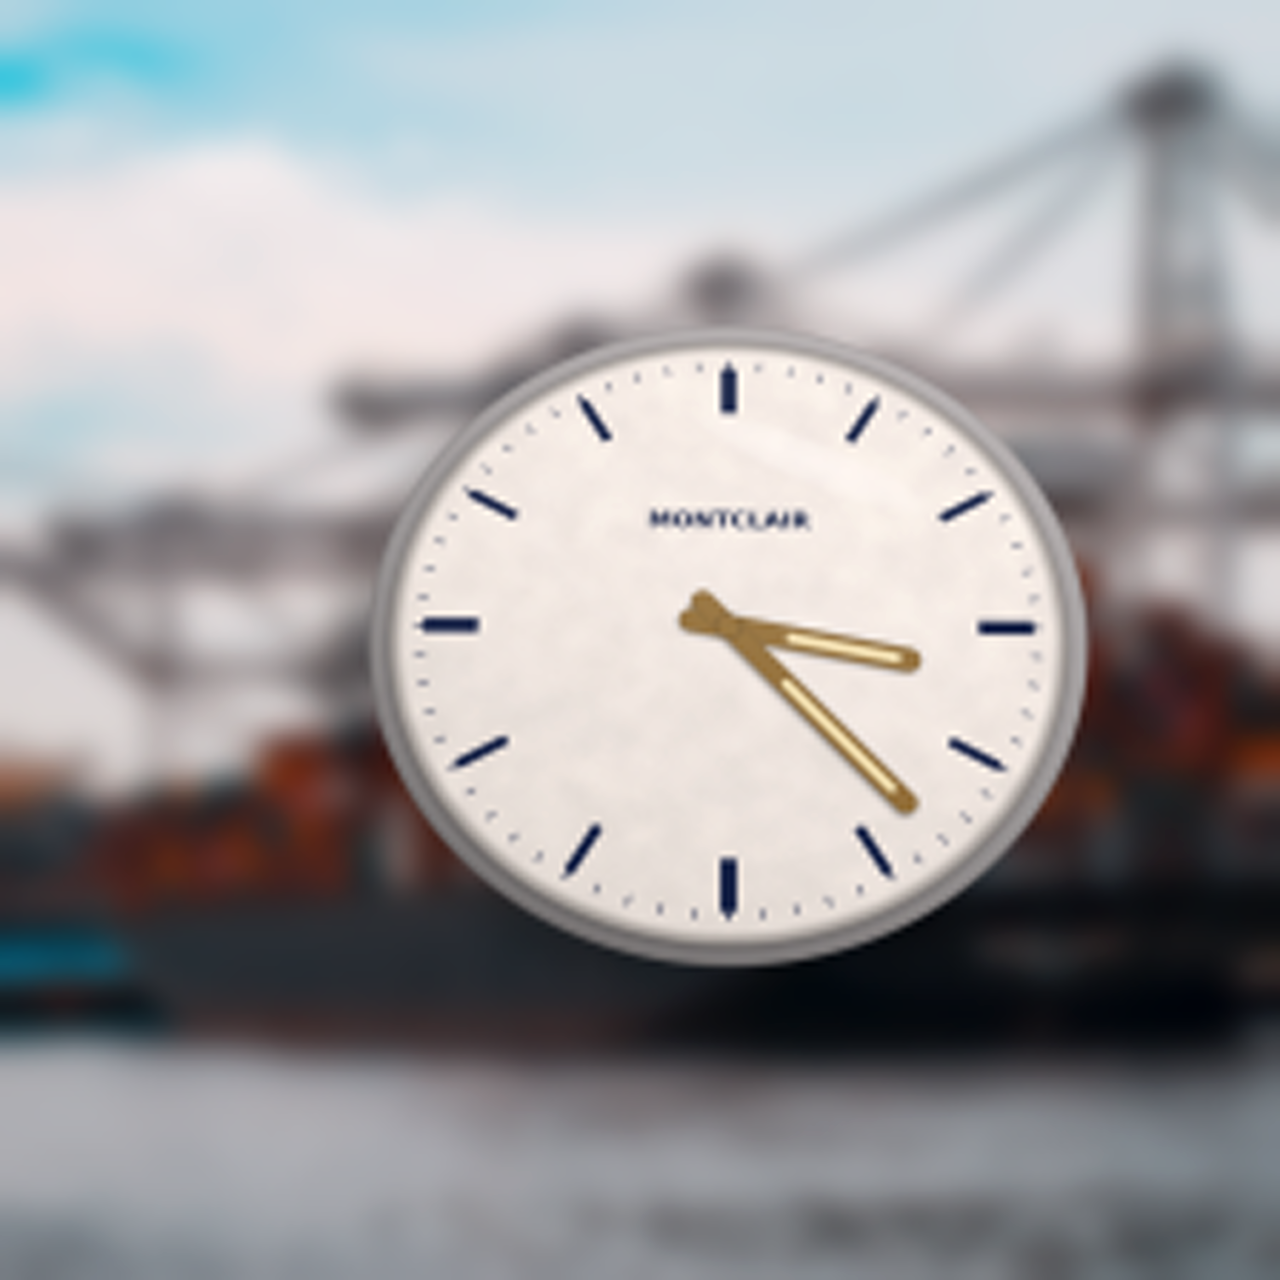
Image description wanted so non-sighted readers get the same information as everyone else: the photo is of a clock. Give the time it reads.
3:23
